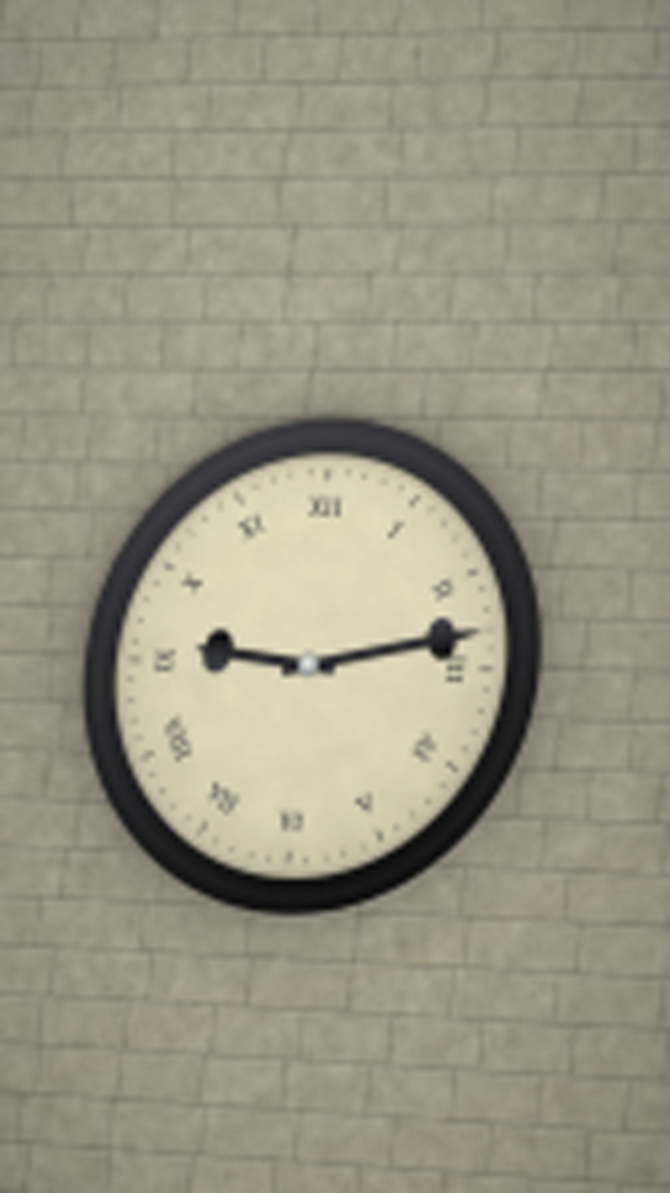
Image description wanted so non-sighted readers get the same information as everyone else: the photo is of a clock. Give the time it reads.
9:13
